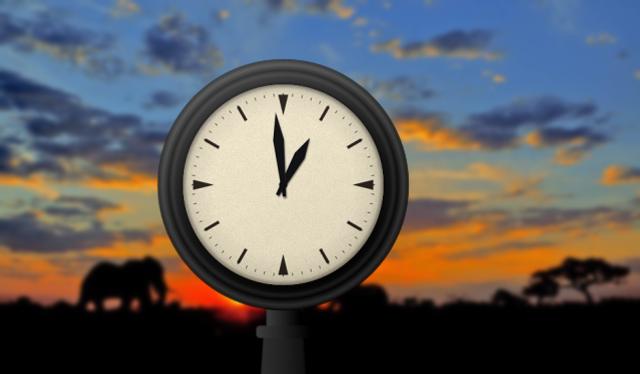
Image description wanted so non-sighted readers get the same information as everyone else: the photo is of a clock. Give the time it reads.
12:59
